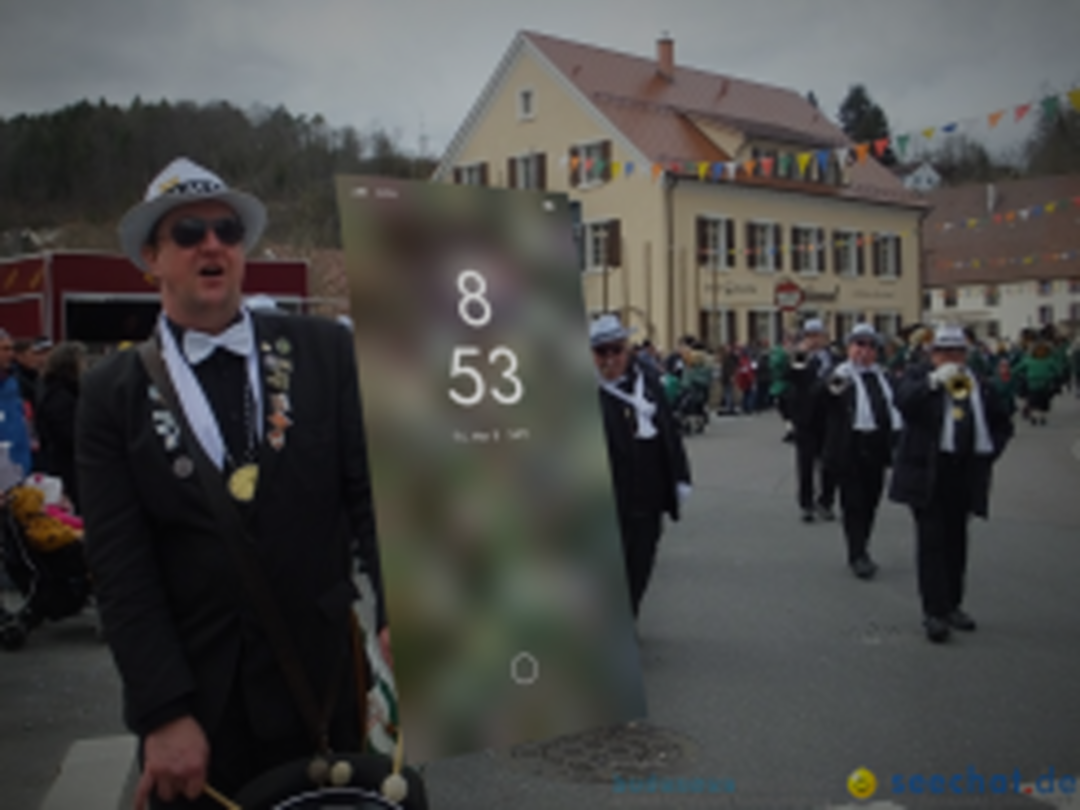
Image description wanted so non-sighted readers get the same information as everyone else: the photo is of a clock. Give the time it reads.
8:53
